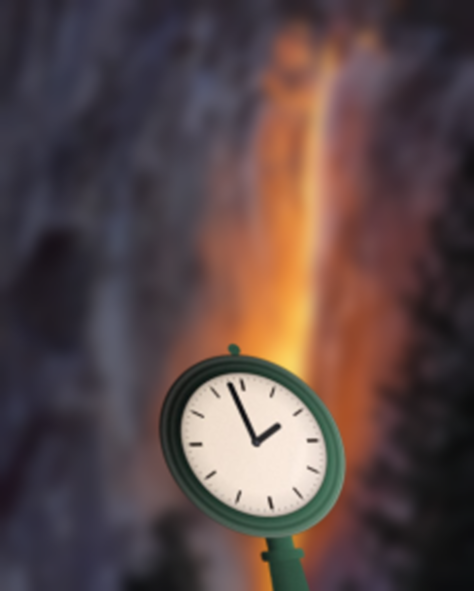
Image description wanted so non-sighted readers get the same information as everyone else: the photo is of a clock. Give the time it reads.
1:58
